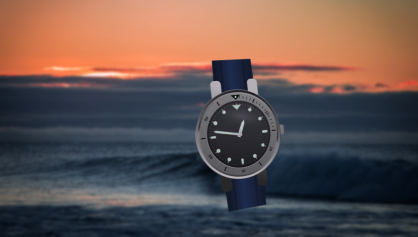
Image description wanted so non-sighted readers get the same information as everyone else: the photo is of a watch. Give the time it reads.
12:47
